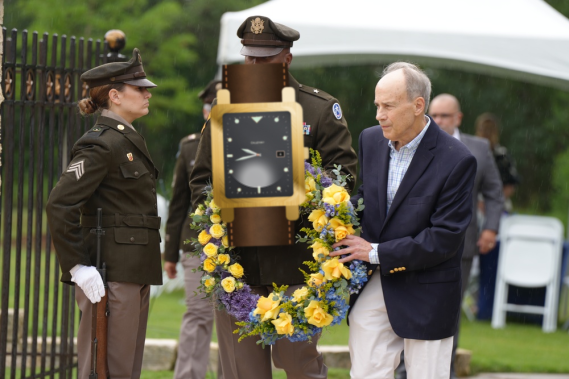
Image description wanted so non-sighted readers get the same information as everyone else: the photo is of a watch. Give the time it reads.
9:43
